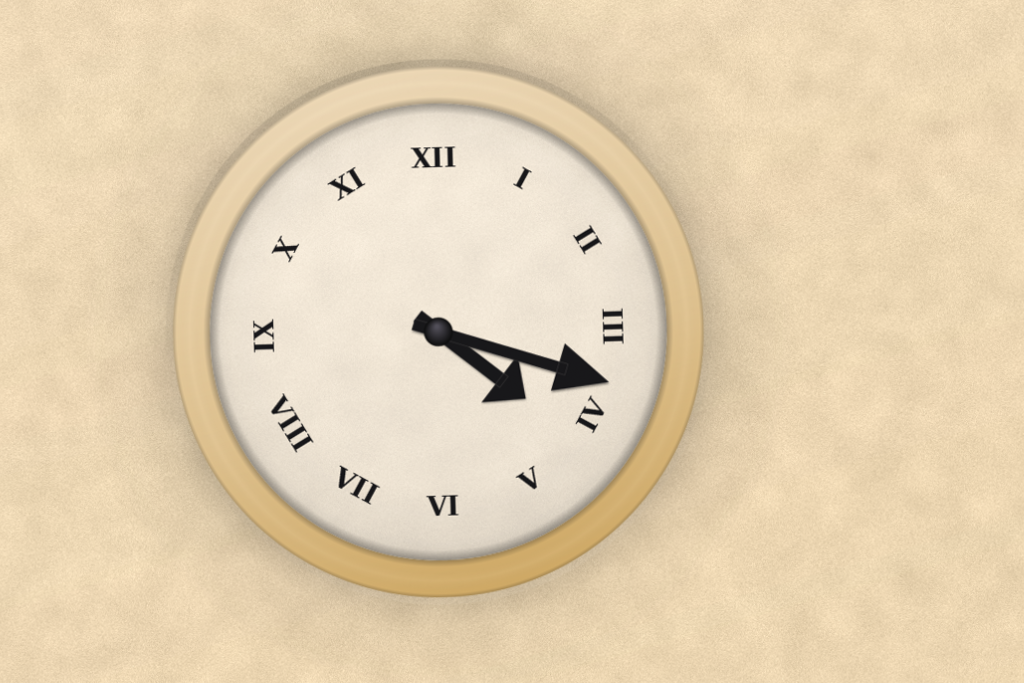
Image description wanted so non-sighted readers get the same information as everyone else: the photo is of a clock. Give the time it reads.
4:18
